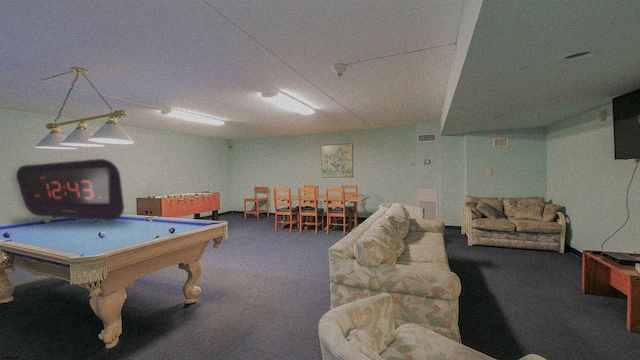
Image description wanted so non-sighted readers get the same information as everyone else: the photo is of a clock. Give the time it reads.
12:43
